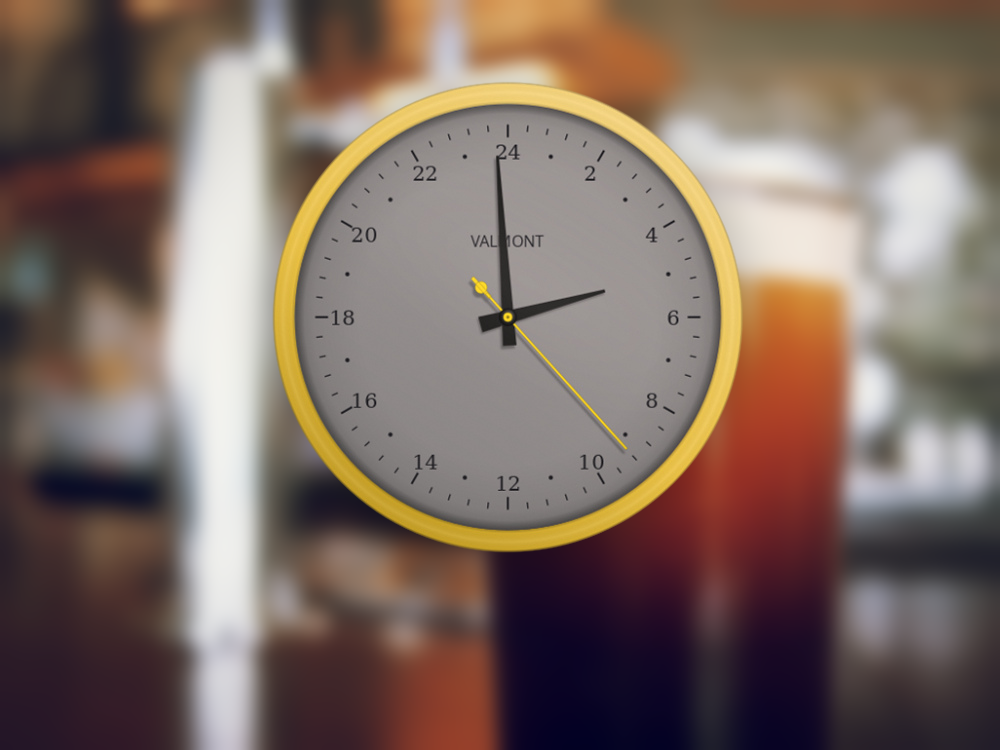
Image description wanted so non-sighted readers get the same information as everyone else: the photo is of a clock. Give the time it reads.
4:59:23
